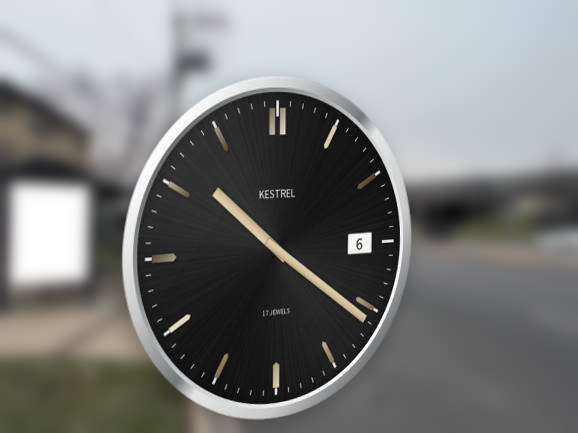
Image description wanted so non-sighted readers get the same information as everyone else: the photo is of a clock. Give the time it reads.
10:21
